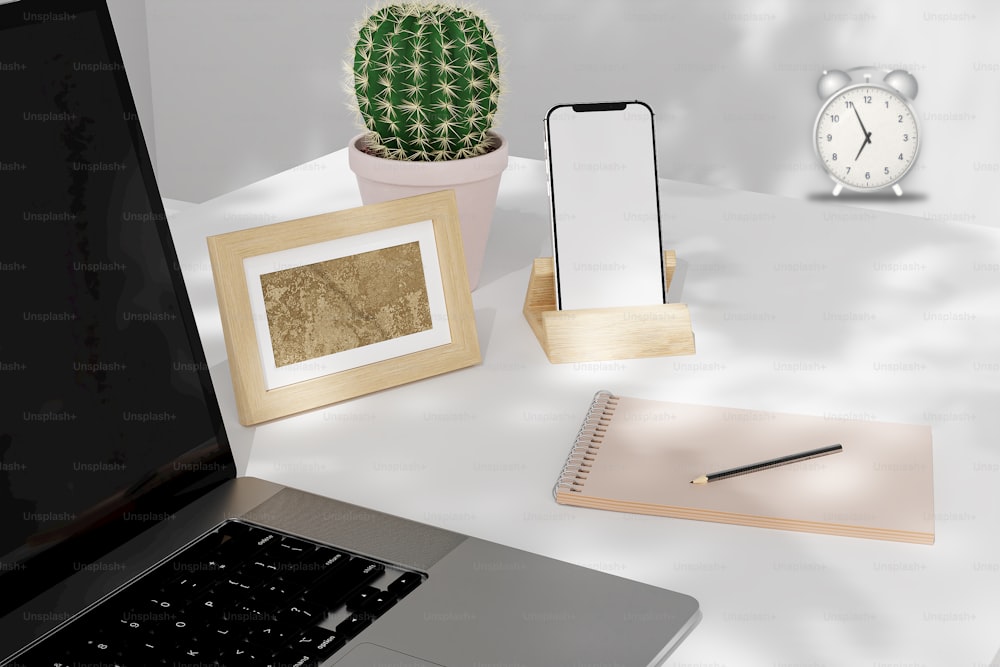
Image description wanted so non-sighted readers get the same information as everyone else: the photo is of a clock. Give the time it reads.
6:56
